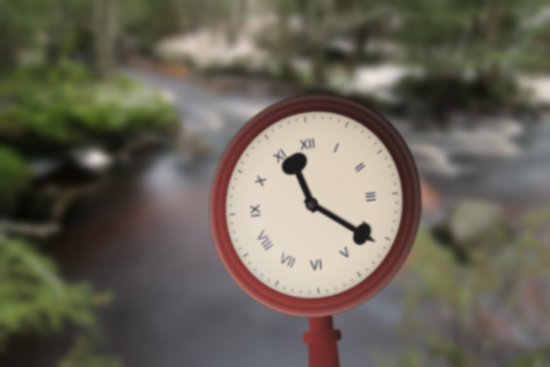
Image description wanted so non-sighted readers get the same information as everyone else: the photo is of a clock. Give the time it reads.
11:21
